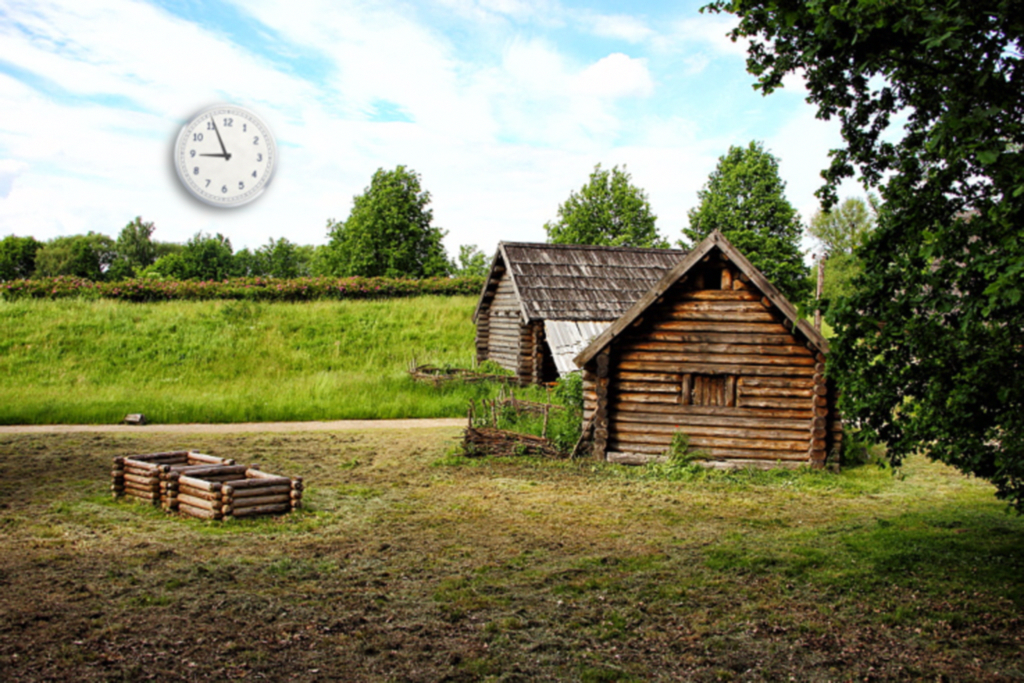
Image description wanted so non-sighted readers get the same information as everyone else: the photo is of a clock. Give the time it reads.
8:56
